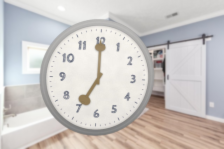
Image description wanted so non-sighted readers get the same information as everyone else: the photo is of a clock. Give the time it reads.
7:00
